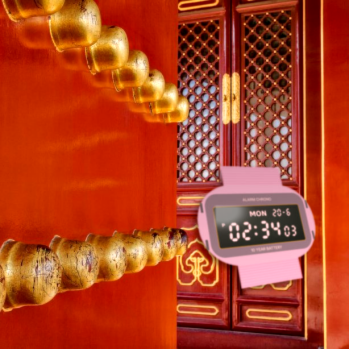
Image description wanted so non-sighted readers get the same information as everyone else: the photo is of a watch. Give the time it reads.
2:34:03
